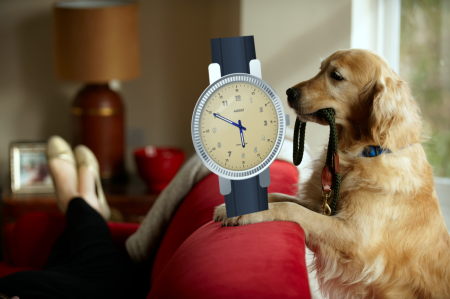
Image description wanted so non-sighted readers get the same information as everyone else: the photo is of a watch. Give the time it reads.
5:50
